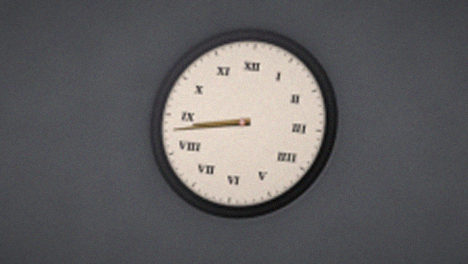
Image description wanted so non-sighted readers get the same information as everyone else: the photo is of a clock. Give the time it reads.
8:43
